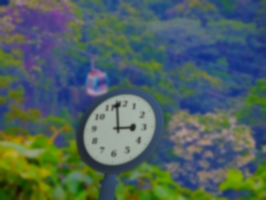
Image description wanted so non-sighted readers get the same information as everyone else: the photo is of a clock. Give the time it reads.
2:58
